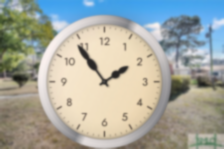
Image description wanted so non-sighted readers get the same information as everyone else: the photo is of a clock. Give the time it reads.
1:54
